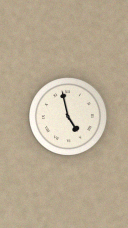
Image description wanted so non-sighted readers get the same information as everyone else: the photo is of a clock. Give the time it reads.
4:58
